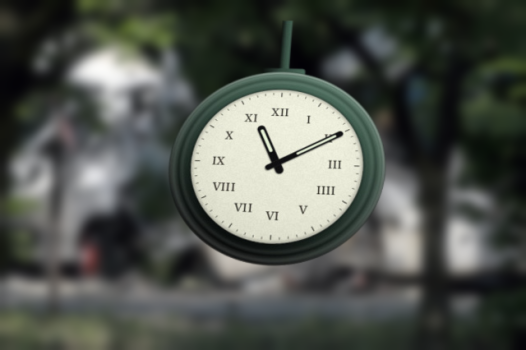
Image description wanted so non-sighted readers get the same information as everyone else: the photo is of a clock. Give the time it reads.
11:10
